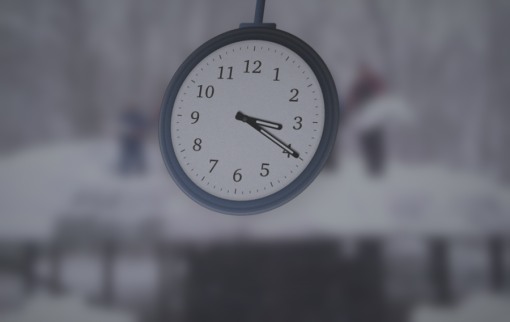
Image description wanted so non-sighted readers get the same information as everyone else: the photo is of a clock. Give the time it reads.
3:20
